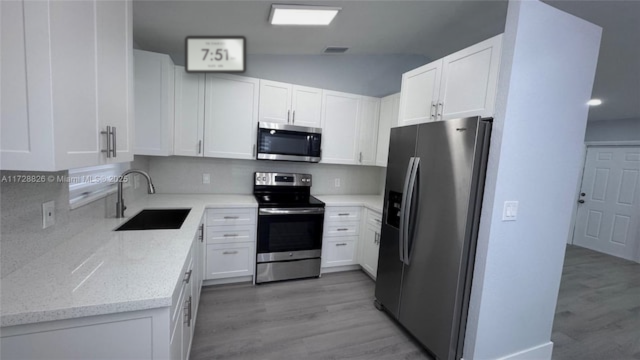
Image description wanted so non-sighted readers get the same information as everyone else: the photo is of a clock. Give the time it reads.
7:51
